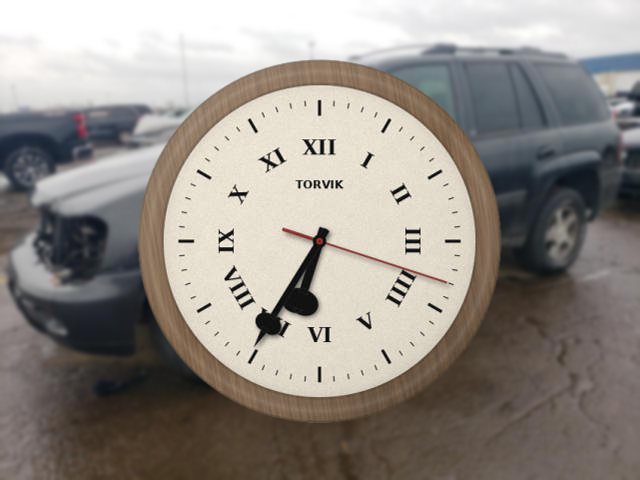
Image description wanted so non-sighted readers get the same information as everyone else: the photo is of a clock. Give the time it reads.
6:35:18
